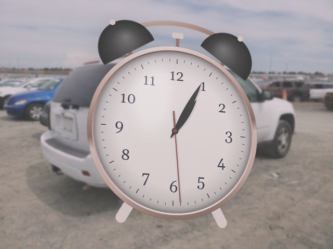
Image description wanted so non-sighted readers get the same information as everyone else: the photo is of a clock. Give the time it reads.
1:04:29
